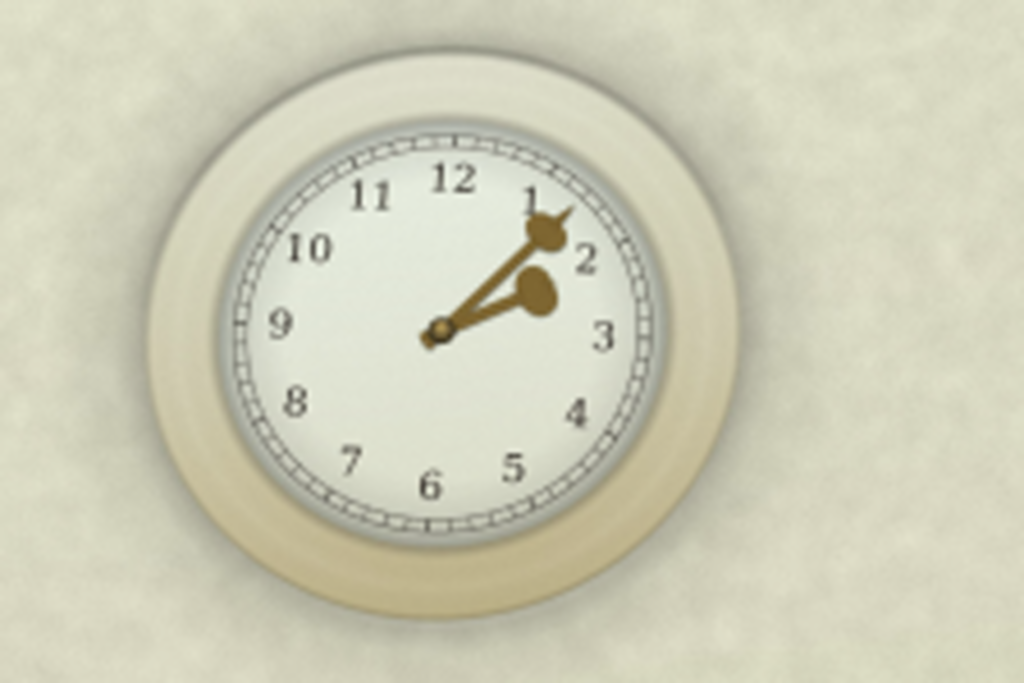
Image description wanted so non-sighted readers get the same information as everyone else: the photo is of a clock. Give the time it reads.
2:07
